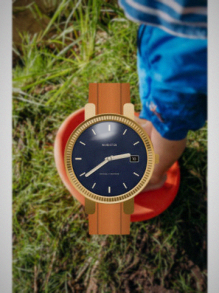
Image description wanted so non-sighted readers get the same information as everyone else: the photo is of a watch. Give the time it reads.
2:39
